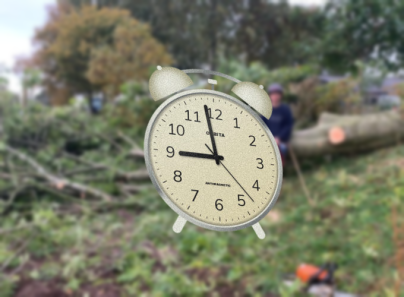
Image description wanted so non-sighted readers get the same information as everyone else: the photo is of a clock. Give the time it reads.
8:58:23
